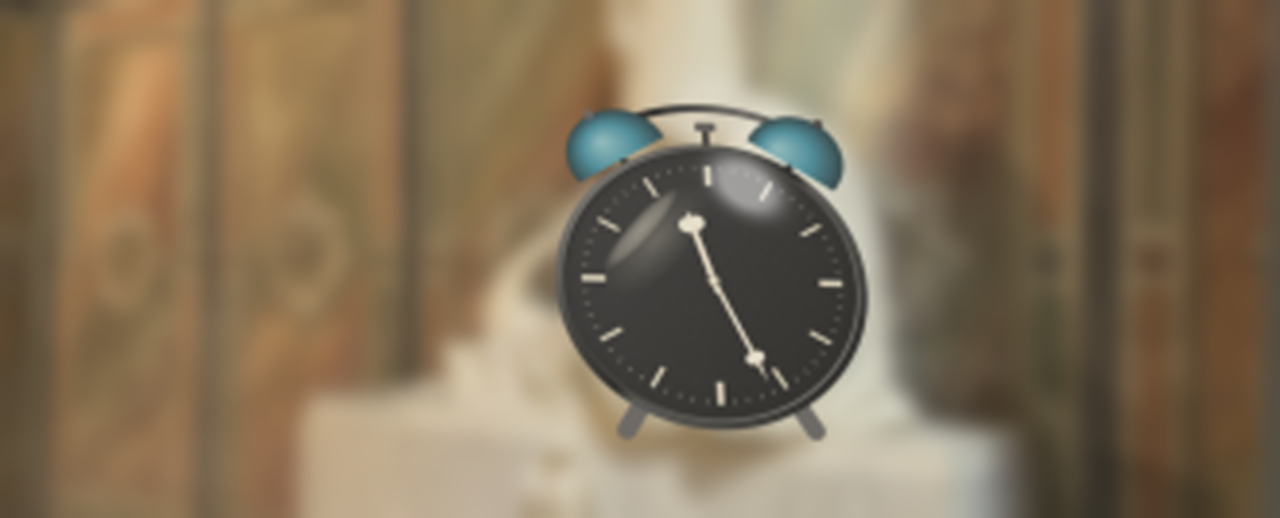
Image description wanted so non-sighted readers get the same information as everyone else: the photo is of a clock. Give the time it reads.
11:26
